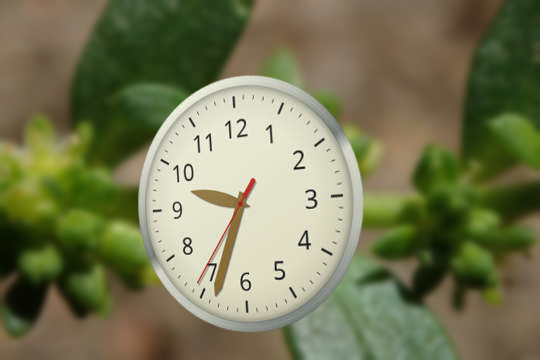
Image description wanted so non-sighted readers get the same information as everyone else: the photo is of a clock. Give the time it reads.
9:33:36
